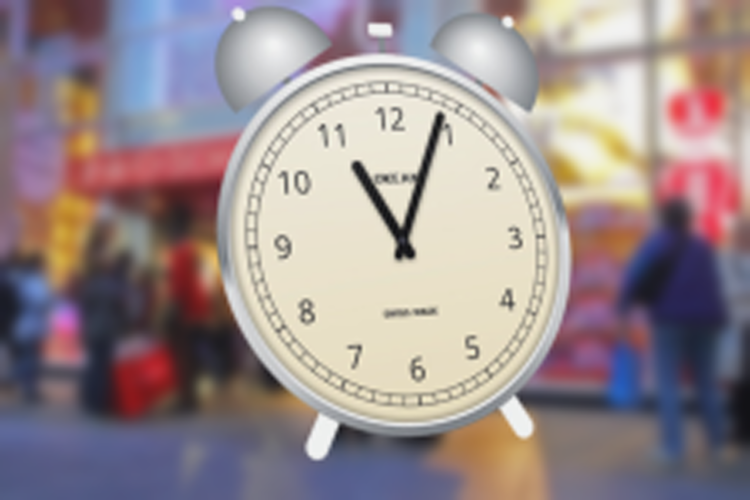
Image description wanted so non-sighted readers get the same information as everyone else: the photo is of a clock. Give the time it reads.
11:04
